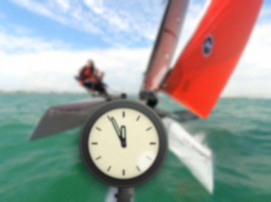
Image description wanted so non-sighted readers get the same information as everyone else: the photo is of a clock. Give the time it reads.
11:56
